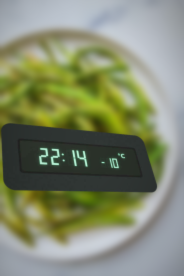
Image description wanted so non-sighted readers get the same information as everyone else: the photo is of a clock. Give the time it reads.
22:14
